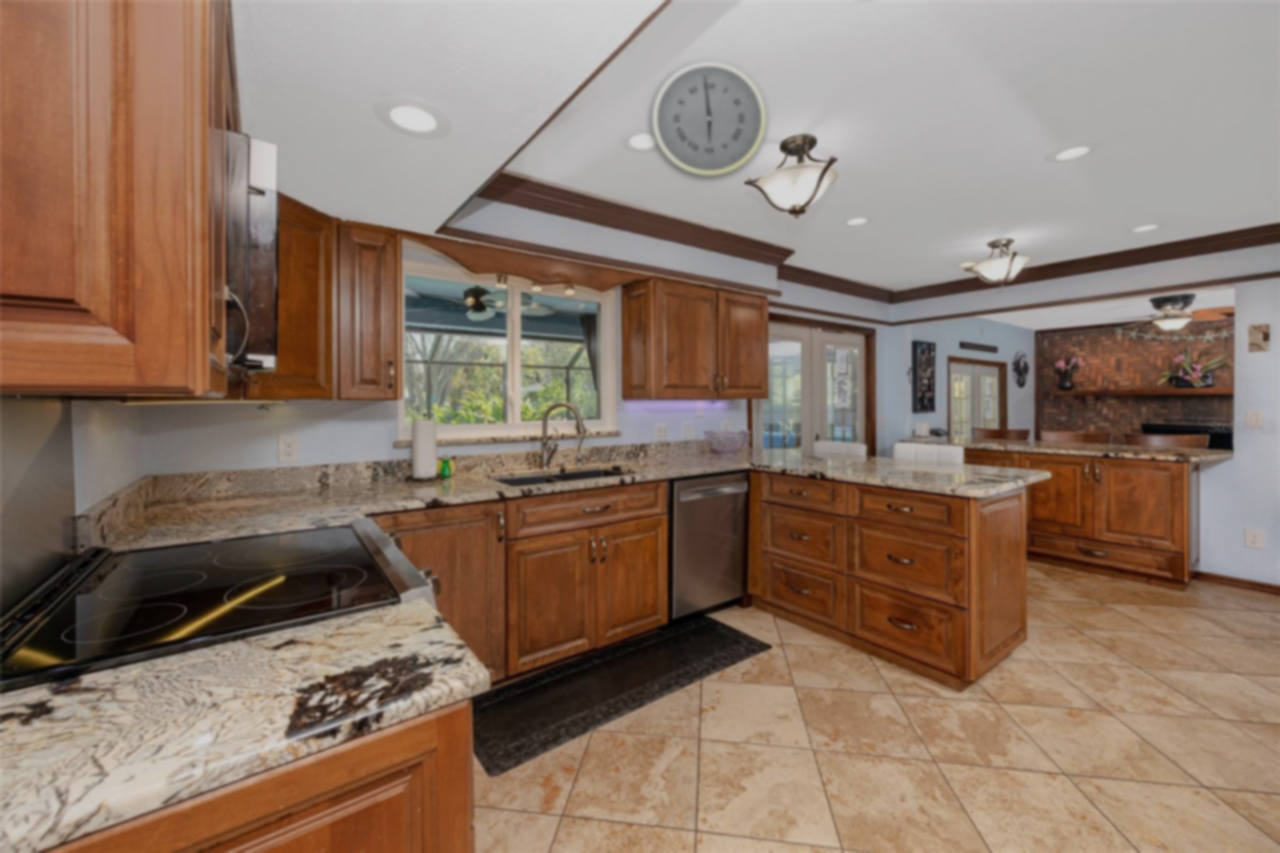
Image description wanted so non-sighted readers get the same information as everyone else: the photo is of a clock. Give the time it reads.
5:59
